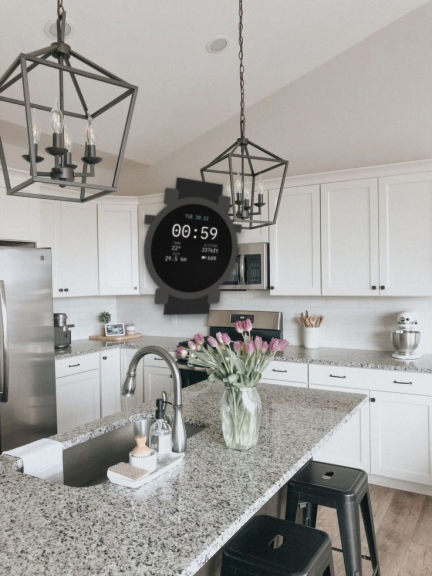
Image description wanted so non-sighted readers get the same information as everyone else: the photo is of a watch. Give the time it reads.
0:59
